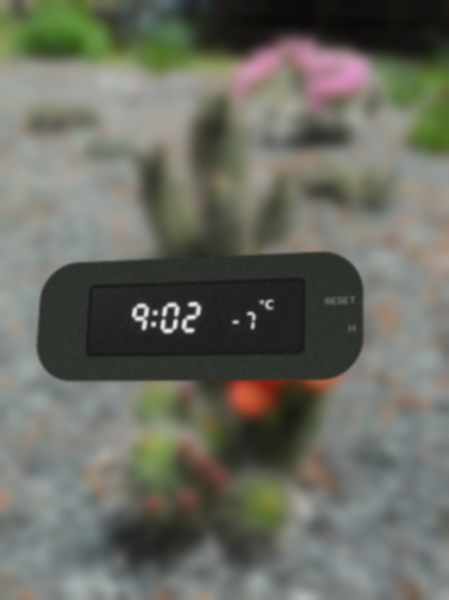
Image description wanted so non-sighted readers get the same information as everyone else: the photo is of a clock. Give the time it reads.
9:02
